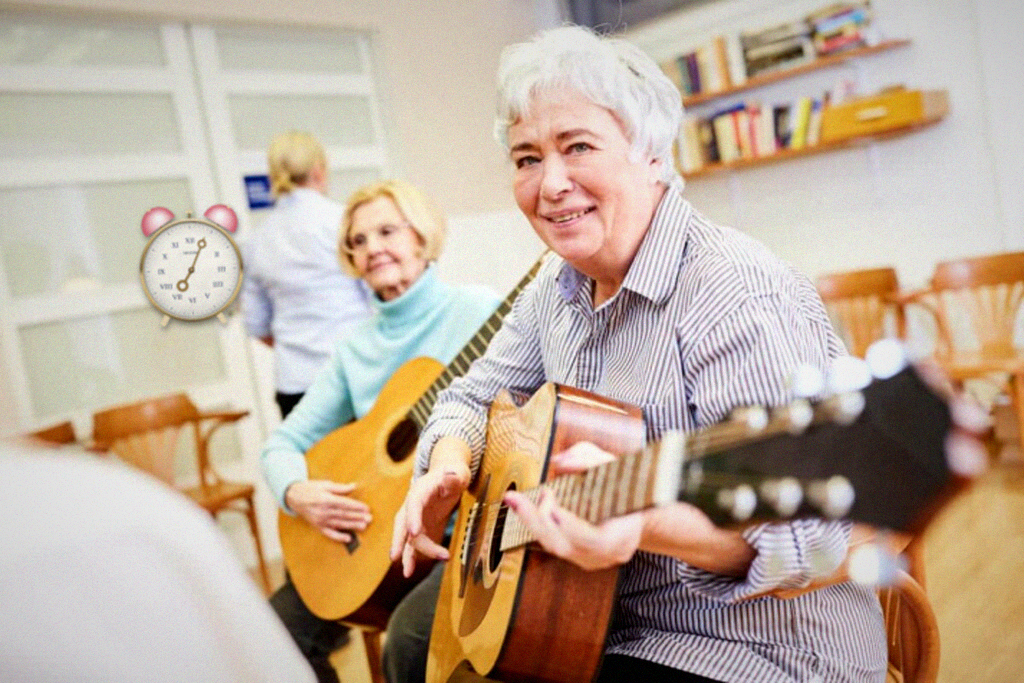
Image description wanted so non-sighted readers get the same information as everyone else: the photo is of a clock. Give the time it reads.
7:04
